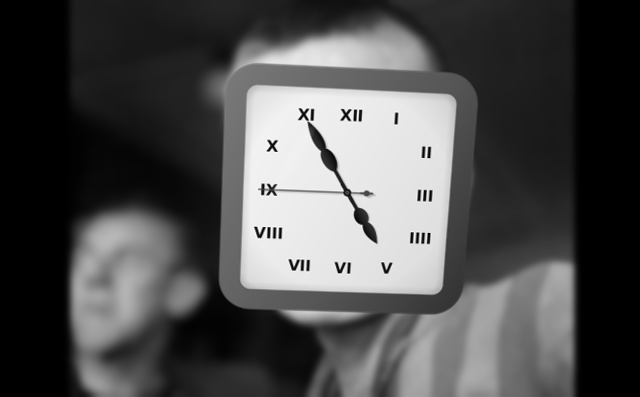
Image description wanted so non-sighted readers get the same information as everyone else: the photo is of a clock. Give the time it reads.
4:54:45
